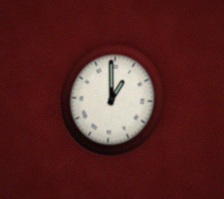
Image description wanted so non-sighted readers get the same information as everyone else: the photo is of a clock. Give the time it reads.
12:59
